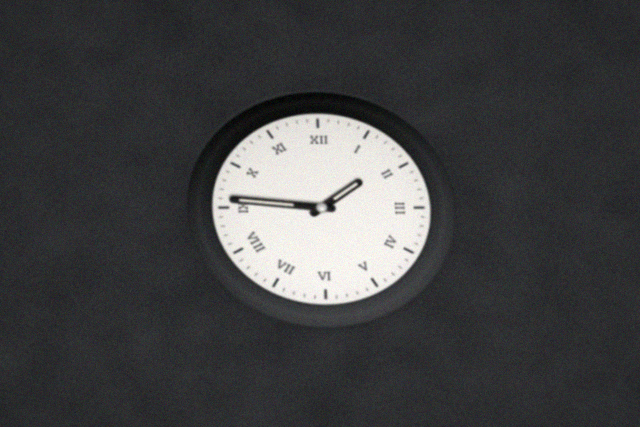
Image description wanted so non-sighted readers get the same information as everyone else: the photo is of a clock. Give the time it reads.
1:46
